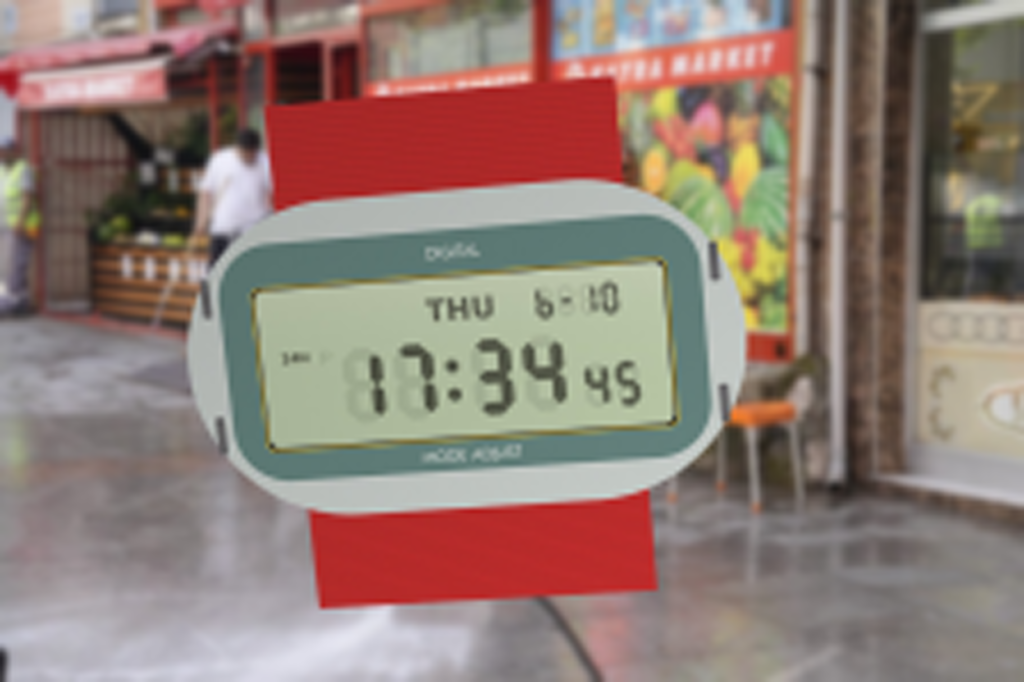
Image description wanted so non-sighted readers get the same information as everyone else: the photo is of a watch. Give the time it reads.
17:34:45
